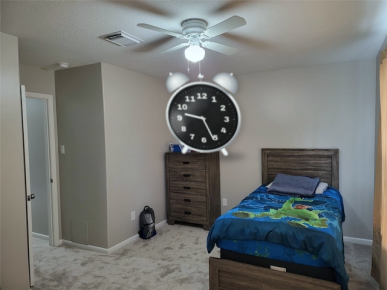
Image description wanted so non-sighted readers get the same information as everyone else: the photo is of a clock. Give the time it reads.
9:26
